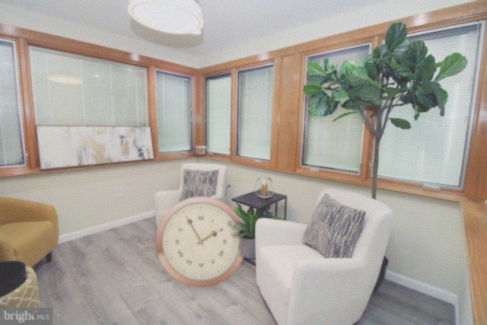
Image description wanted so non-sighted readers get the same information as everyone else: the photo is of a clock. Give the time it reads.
1:55
